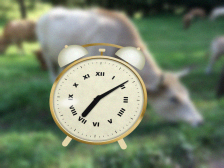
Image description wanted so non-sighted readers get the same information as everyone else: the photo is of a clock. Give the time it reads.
7:09
